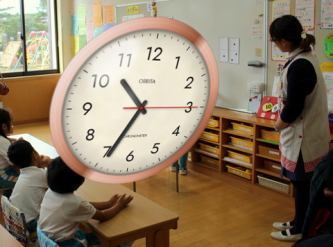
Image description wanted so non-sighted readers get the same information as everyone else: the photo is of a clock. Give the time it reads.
10:34:15
